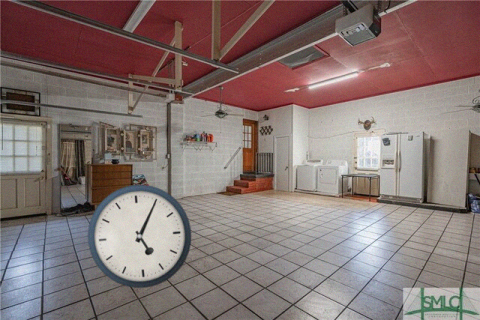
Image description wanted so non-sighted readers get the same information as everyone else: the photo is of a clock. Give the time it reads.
5:05
